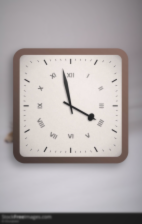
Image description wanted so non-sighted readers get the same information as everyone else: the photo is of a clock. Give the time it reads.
3:58
